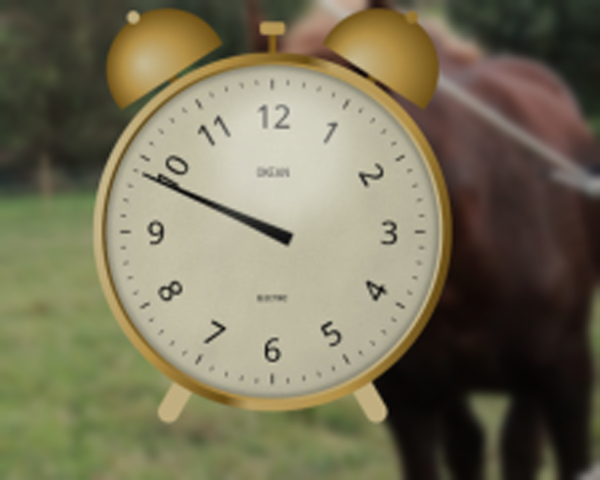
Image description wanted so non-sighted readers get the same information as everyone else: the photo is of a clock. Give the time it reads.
9:49
